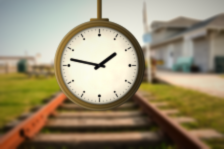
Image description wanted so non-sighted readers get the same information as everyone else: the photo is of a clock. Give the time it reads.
1:47
